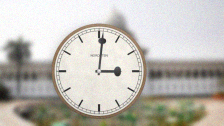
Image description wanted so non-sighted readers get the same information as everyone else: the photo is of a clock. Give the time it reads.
3:01
